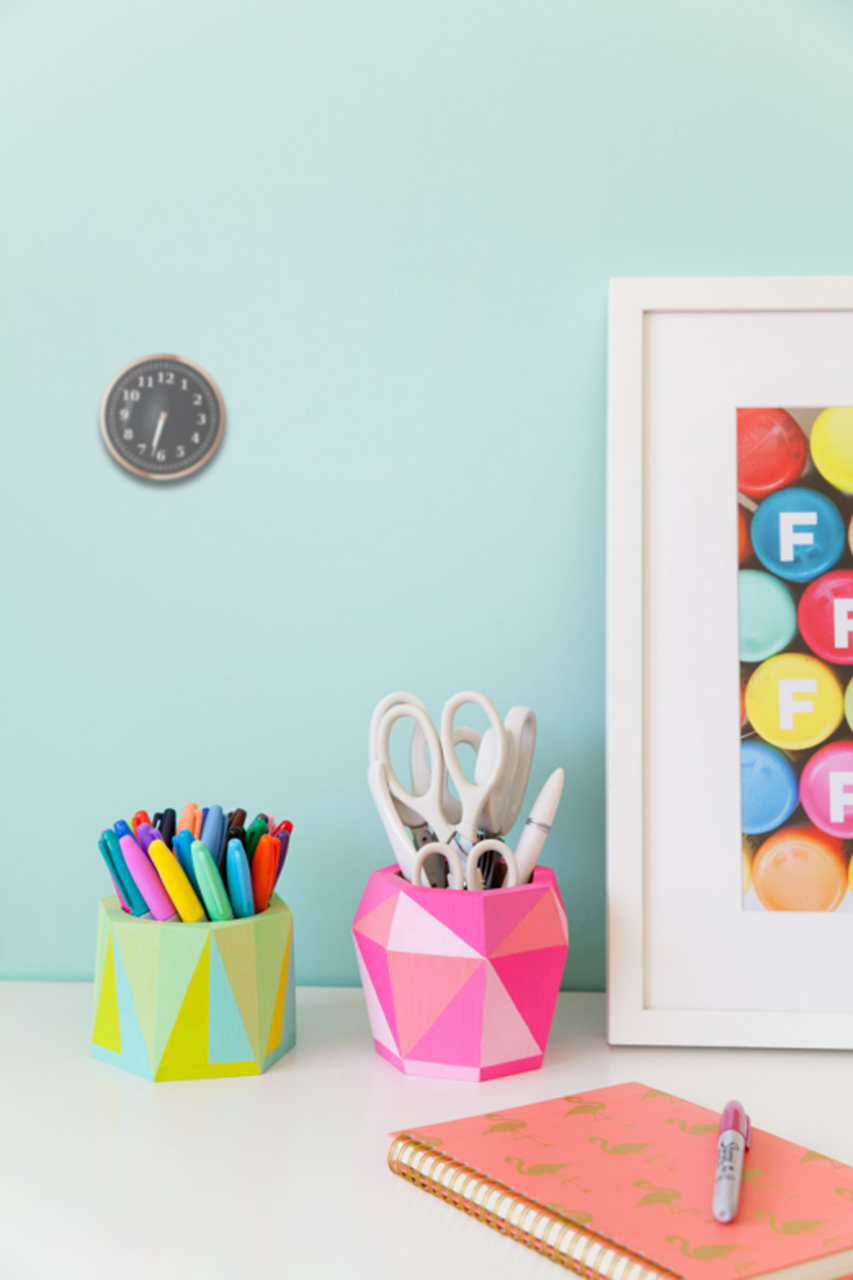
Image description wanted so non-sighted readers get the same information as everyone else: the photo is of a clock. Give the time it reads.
6:32
